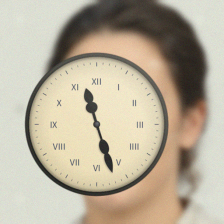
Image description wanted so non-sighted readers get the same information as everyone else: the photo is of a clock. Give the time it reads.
11:27
